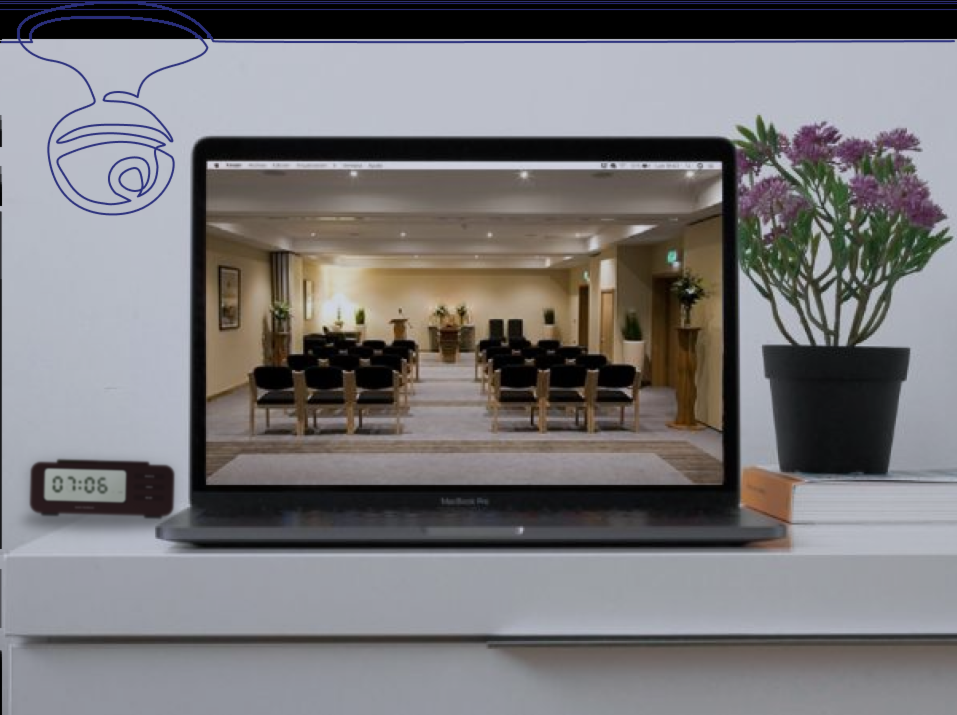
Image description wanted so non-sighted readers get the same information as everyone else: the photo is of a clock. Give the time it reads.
7:06
